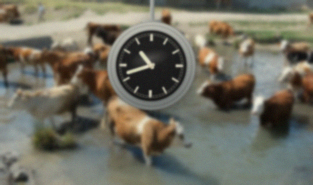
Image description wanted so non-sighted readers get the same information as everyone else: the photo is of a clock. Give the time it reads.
10:42
